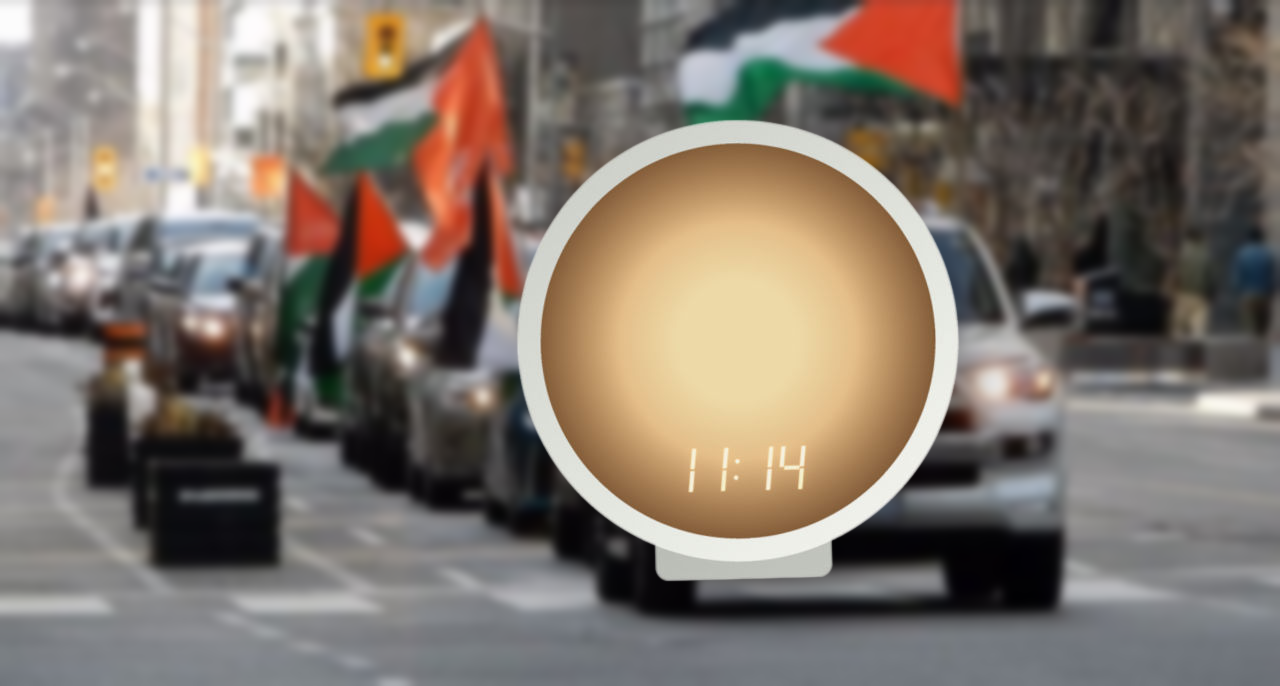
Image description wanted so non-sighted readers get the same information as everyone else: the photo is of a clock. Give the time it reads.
11:14
